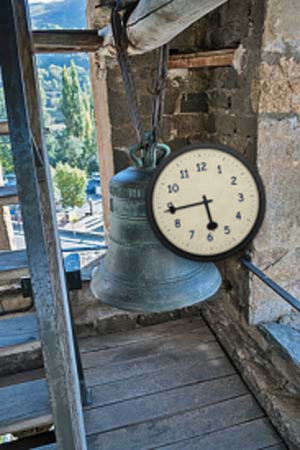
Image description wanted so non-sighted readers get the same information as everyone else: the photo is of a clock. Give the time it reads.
5:44
